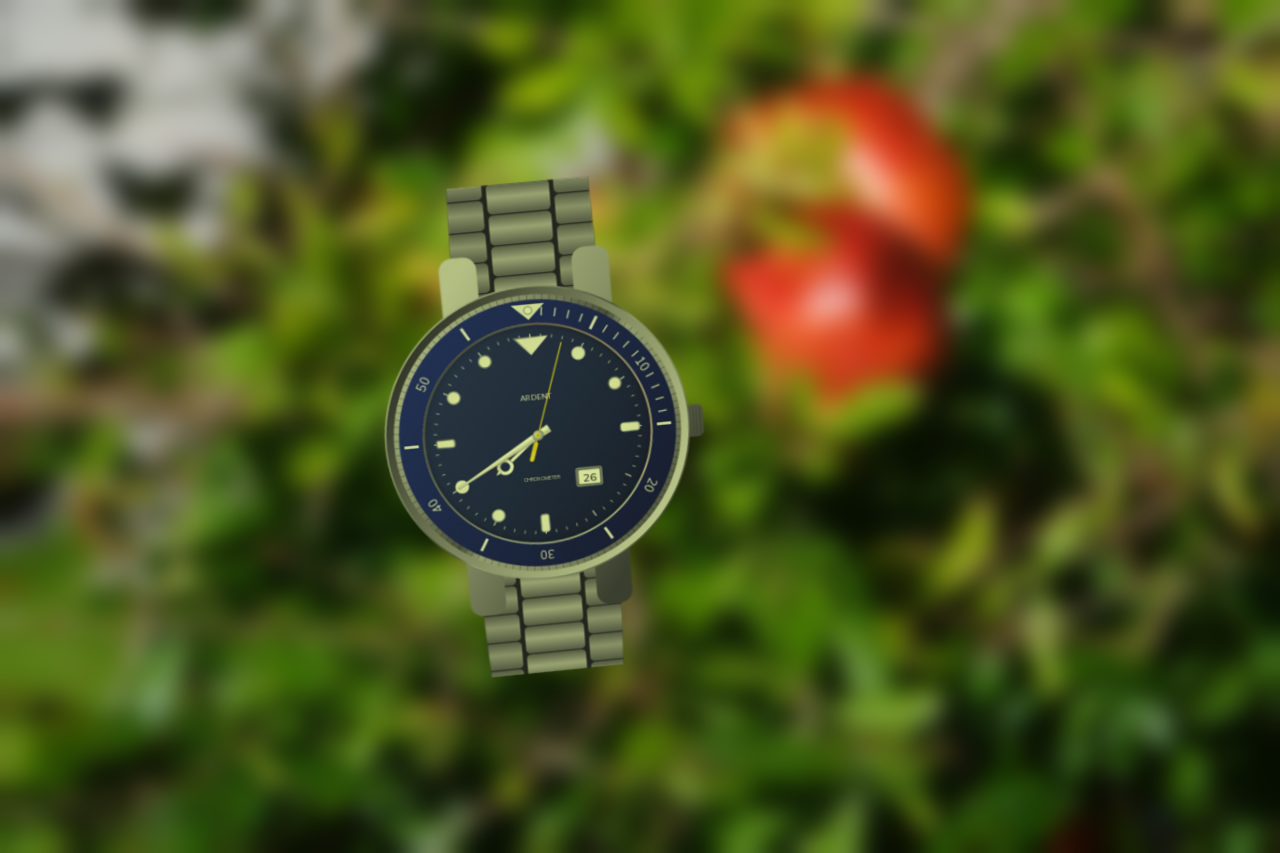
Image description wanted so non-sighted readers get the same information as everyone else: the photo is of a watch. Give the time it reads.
7:40:03
